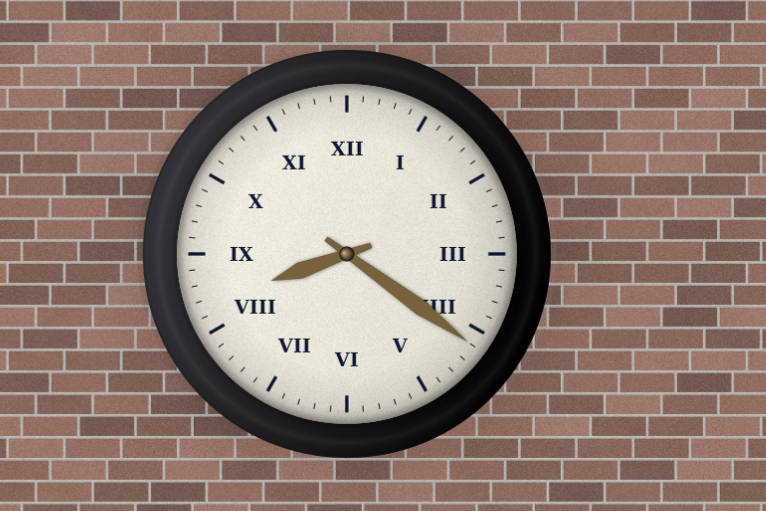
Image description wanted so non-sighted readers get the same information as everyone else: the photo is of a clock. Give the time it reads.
8:21
